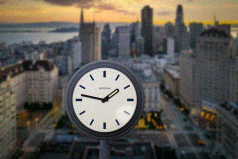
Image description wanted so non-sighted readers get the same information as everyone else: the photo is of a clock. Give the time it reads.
1:47
